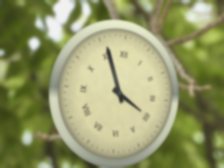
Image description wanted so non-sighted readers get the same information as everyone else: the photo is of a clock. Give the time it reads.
3:56
